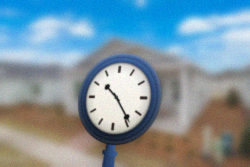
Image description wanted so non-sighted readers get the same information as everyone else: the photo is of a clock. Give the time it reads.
10:24
